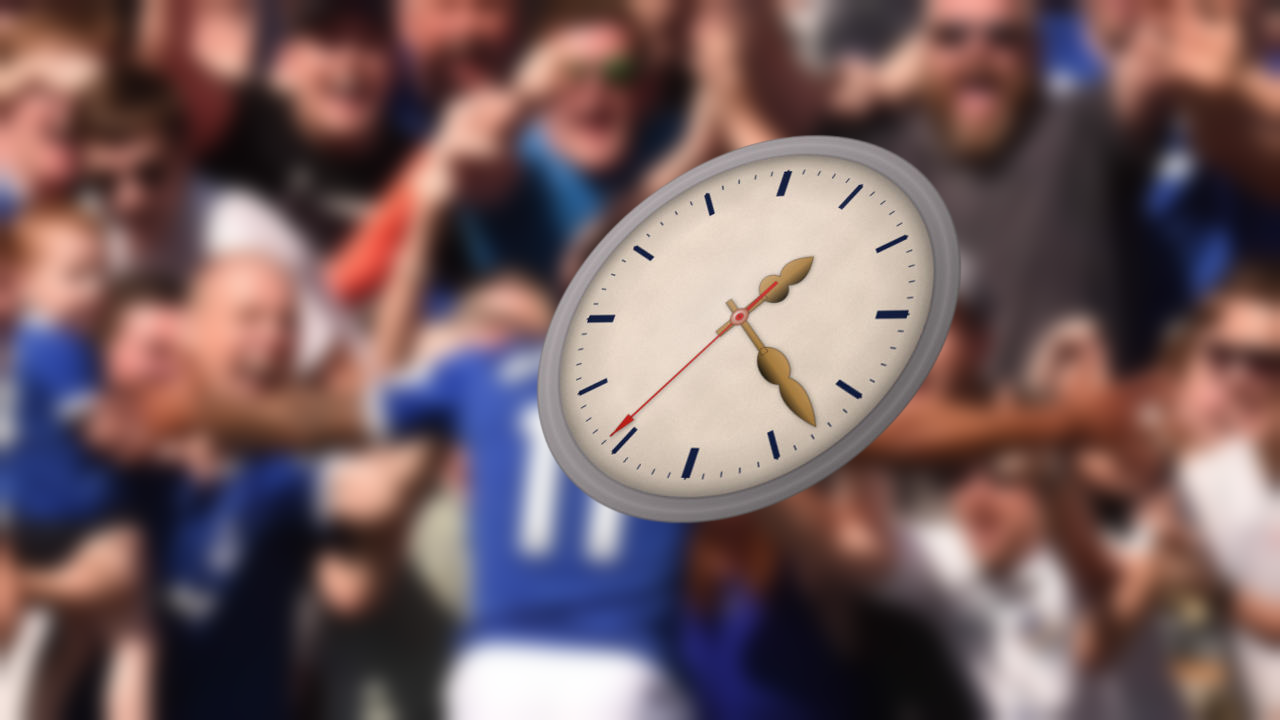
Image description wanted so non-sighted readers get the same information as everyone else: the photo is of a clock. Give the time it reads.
1:22:36
